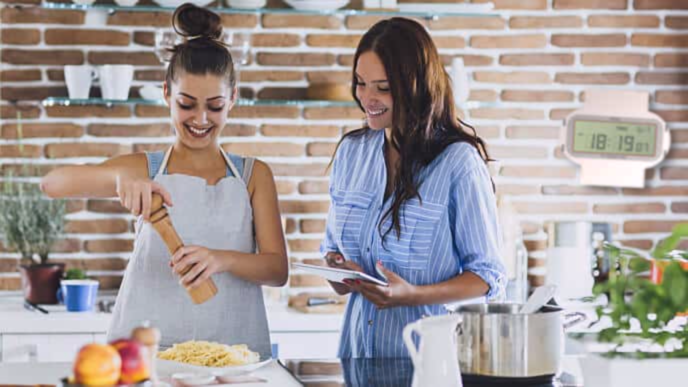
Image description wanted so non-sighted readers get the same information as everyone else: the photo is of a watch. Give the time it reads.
18:19
